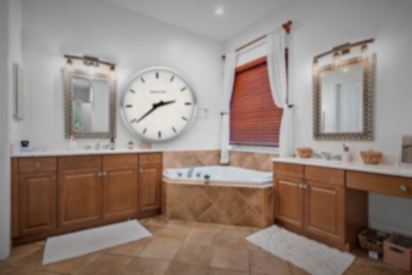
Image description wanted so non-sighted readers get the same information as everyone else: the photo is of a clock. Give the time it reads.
2:39
